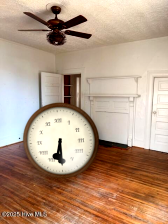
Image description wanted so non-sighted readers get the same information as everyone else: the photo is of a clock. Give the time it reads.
6:30
